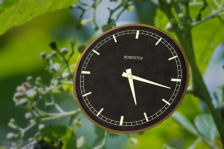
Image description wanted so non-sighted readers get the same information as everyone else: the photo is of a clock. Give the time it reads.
5:17
